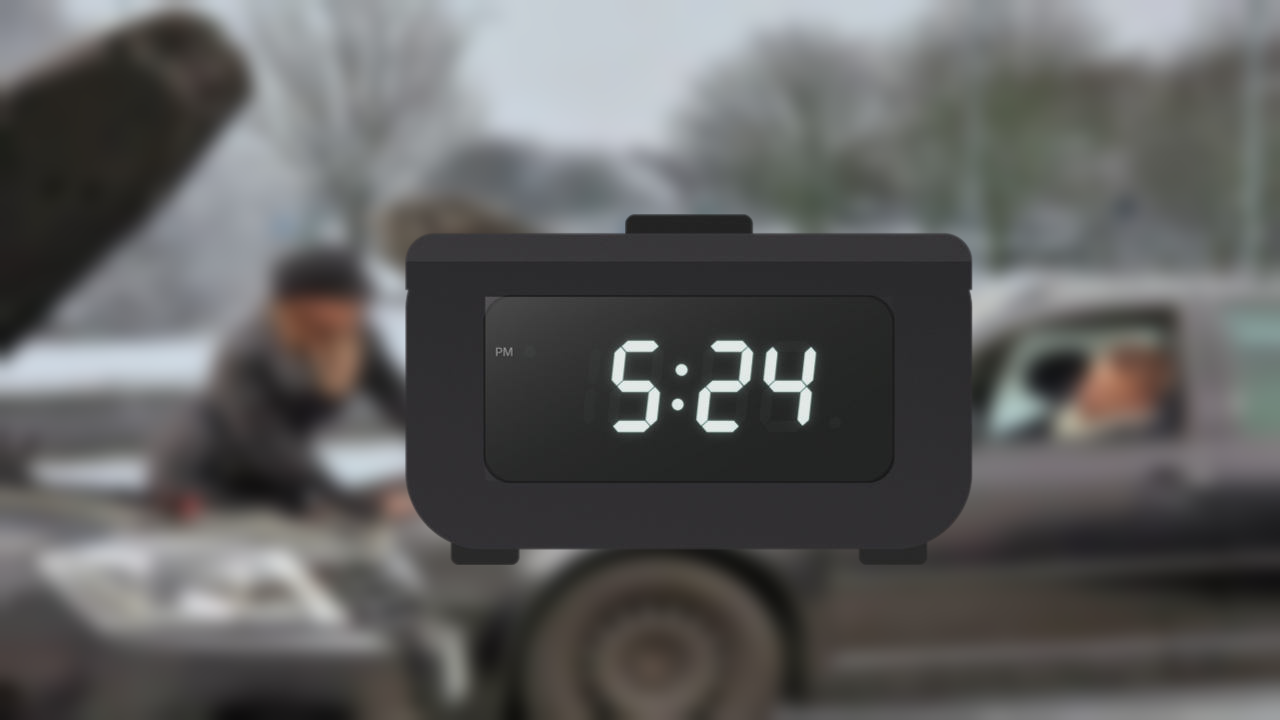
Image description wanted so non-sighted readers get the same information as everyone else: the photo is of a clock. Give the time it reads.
5:24
